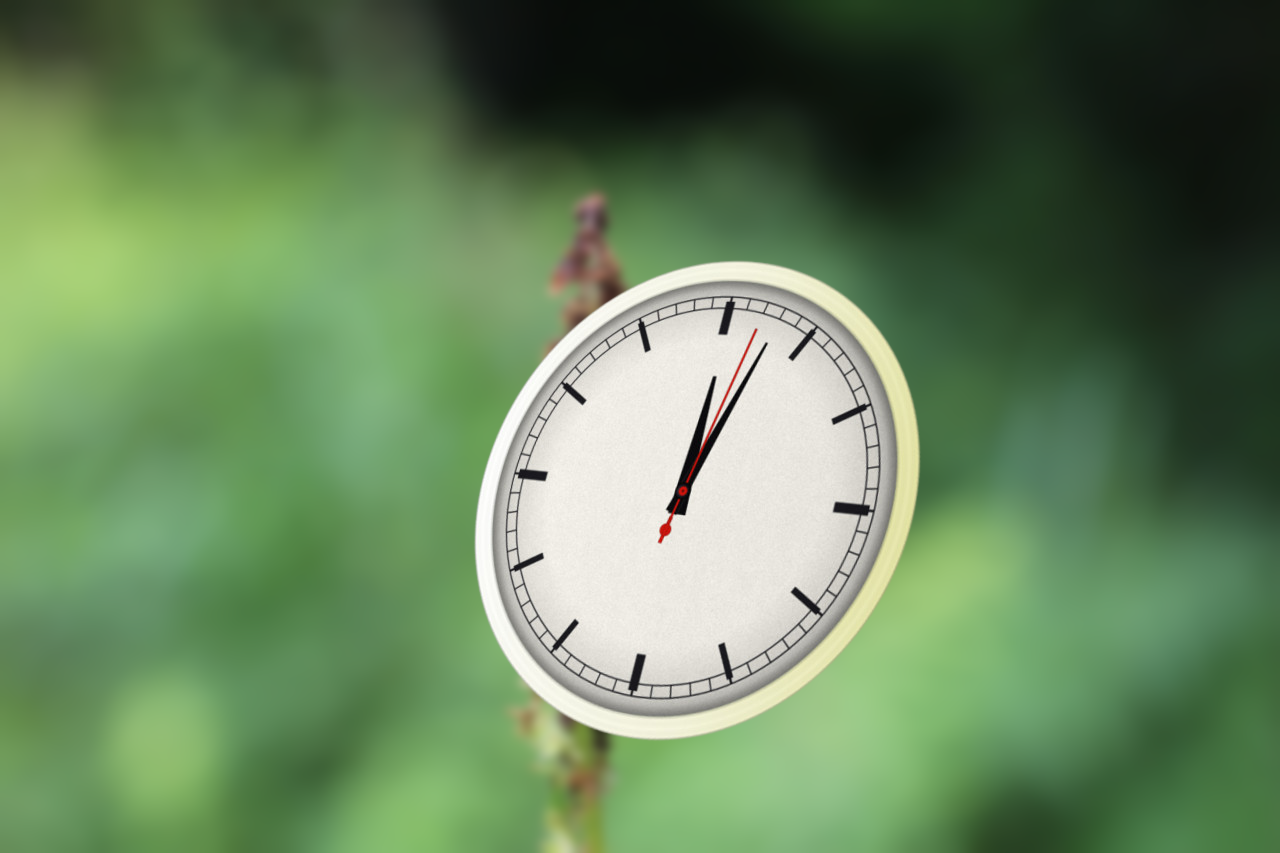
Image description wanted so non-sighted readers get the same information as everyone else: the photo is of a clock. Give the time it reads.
12:03:02
